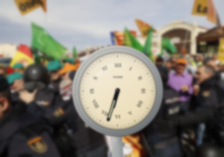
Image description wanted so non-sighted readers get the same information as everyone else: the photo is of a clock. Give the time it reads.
6:33
